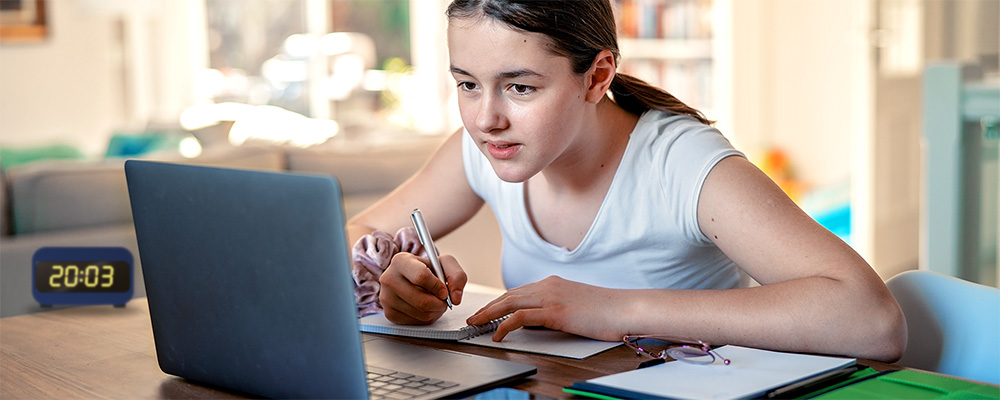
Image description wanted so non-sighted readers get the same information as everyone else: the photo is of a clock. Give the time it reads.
20:03
